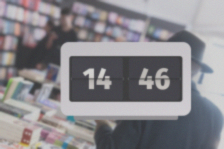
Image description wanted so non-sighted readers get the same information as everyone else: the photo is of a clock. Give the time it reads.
14:46
